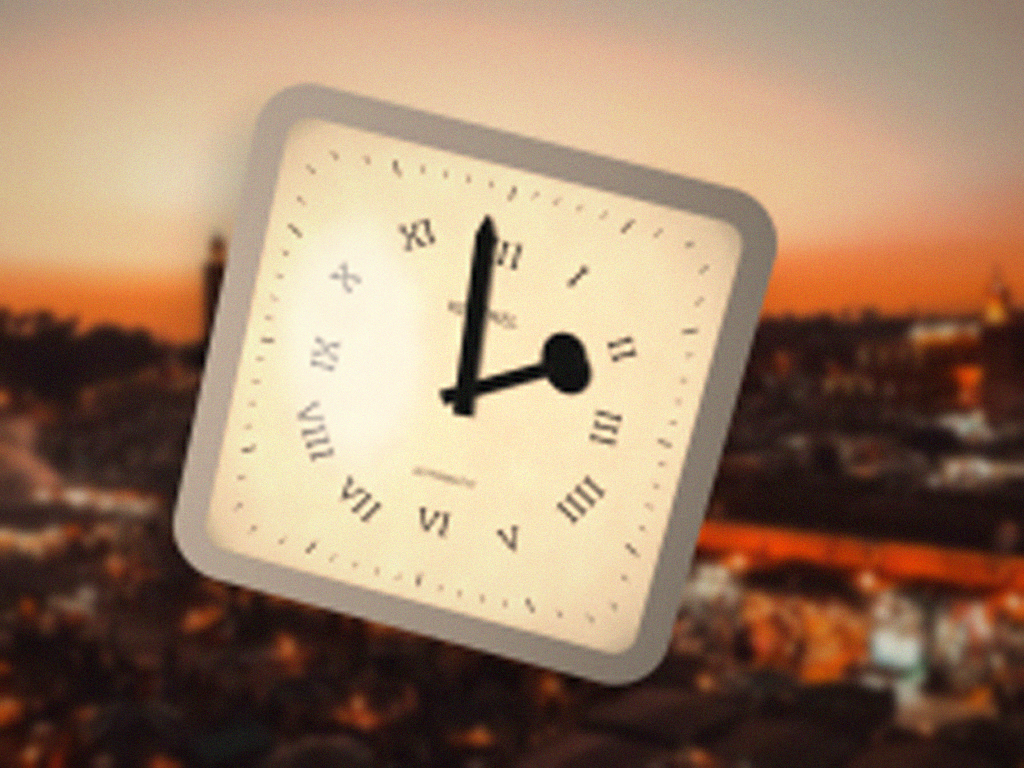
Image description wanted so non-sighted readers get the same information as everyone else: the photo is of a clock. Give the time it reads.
1:59
